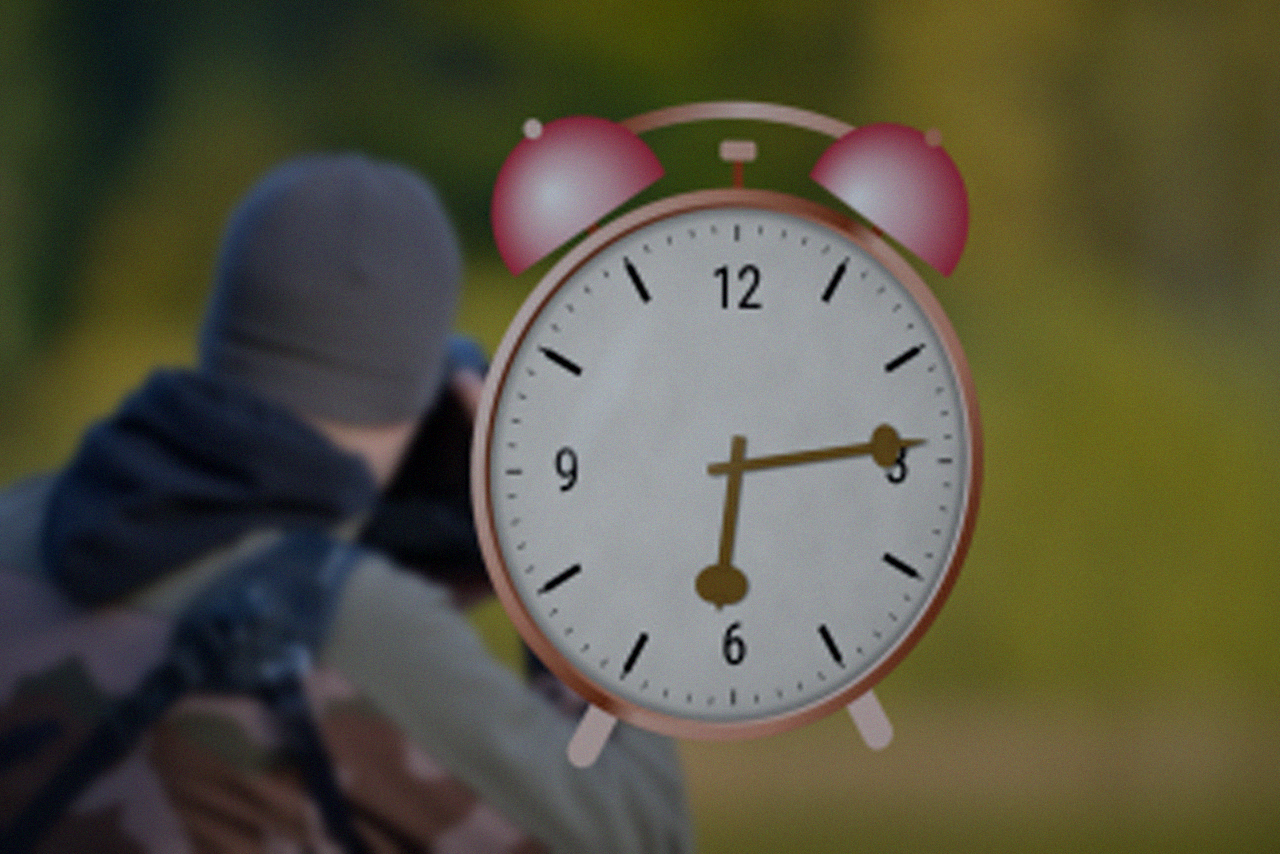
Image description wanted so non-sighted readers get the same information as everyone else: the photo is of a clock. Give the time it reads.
6:14
